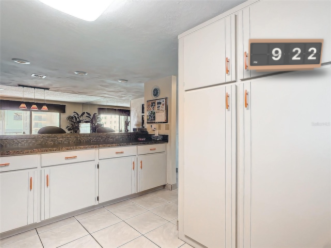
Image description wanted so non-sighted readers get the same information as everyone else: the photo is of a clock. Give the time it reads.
9:22
